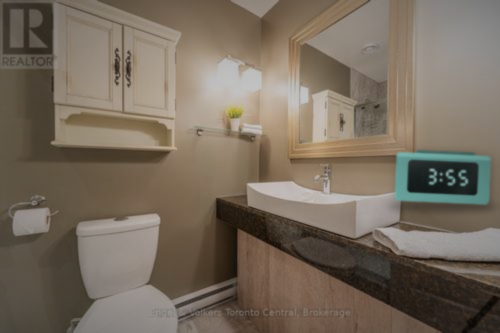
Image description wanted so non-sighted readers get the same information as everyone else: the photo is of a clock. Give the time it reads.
3:55
